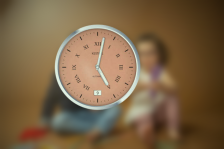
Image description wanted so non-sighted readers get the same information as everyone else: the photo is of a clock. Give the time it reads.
5:02
